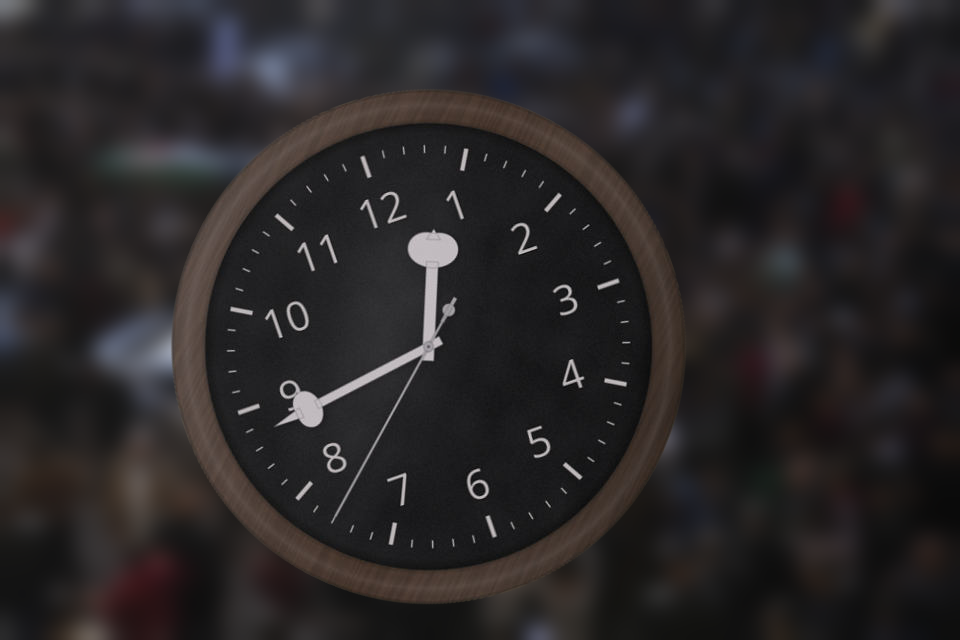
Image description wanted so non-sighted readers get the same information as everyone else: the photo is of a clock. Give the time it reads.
12:43:38
